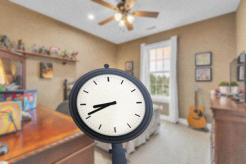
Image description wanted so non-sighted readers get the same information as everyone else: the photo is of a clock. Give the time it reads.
8:41
